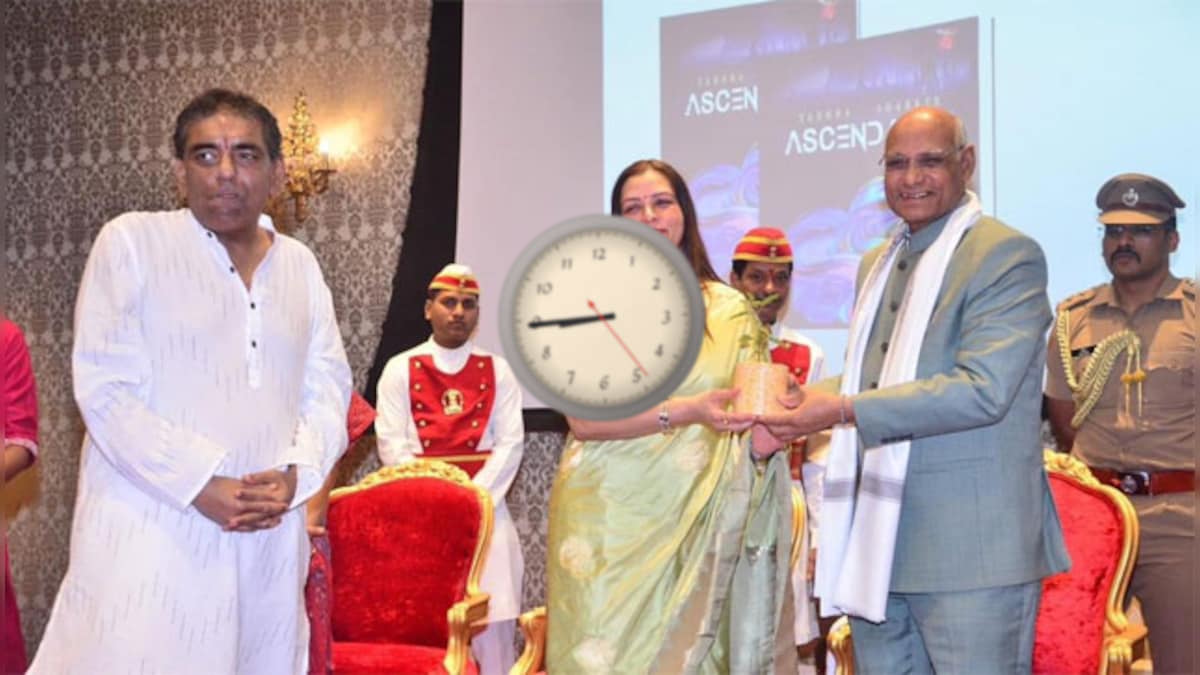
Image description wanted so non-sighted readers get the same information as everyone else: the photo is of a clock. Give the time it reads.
8:44:24
